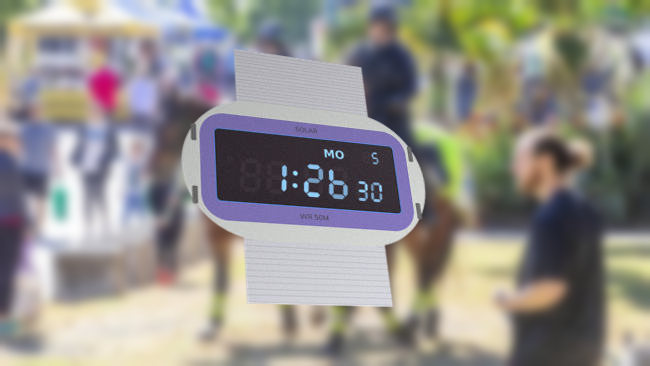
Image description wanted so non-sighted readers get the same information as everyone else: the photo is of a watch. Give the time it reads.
1:26:30
